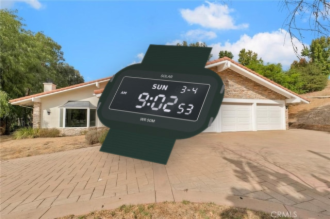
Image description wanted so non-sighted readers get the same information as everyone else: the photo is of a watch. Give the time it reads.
9:02:53
